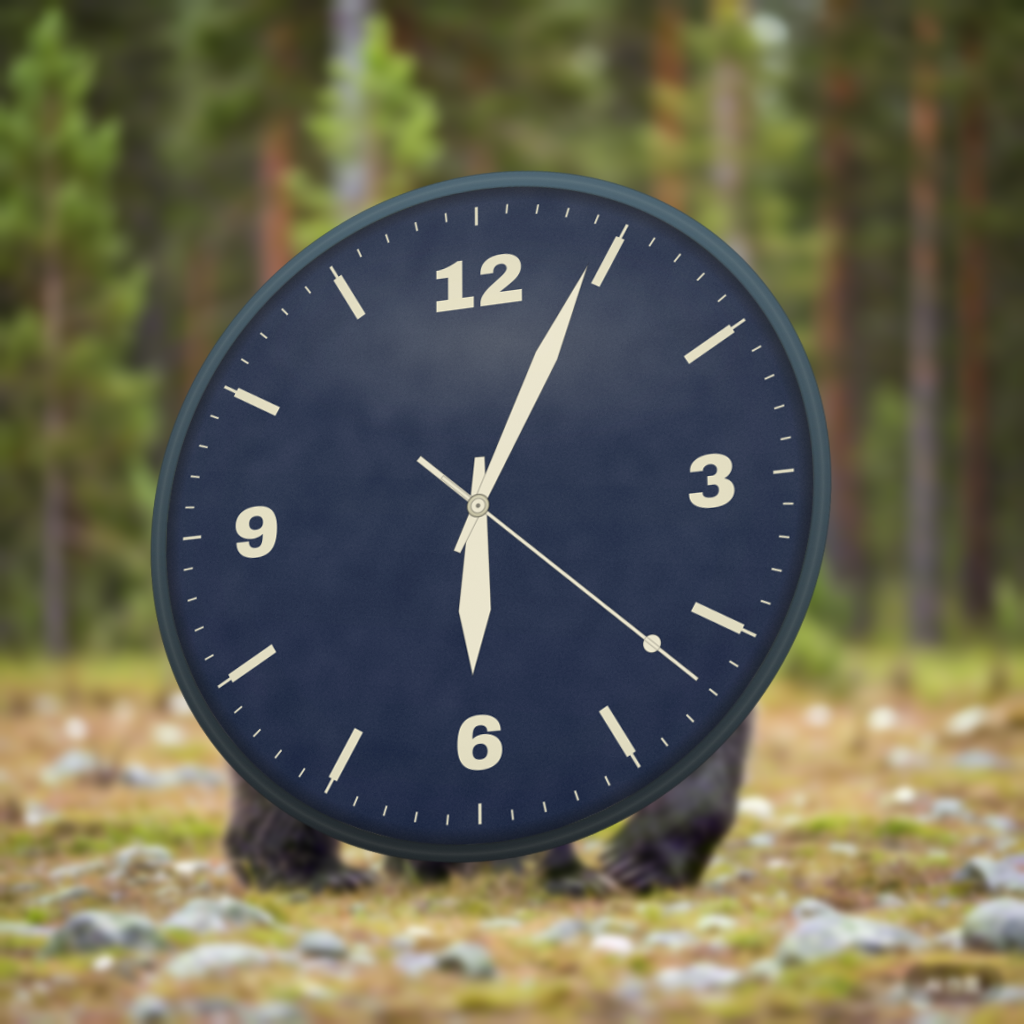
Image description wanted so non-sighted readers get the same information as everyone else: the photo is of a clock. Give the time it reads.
6:04:22
